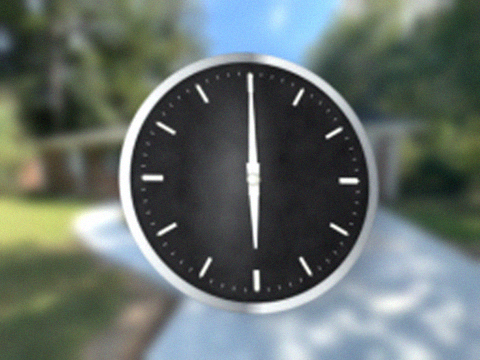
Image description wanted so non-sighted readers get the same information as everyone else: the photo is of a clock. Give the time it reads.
6:00
